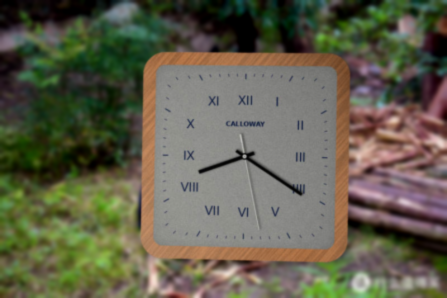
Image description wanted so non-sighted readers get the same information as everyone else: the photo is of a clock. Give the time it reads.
8:20:28
